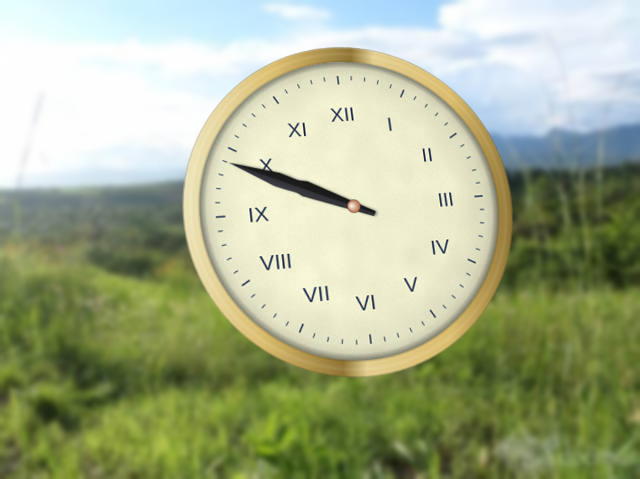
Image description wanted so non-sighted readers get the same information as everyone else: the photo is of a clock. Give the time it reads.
9:49
